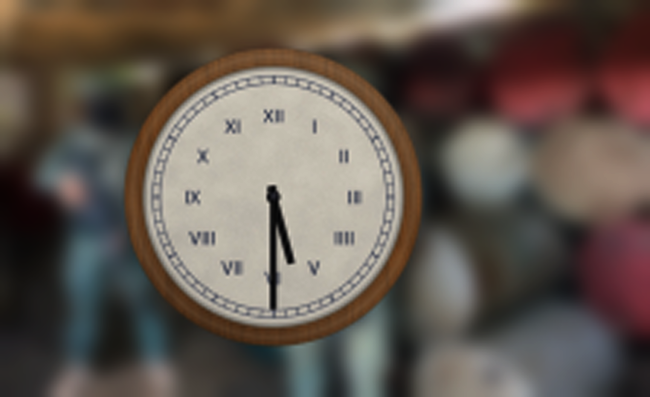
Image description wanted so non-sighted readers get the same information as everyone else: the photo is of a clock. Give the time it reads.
5:30
